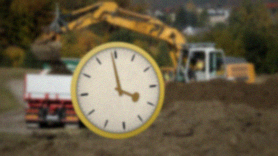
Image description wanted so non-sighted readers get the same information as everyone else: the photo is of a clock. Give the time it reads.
3:59
